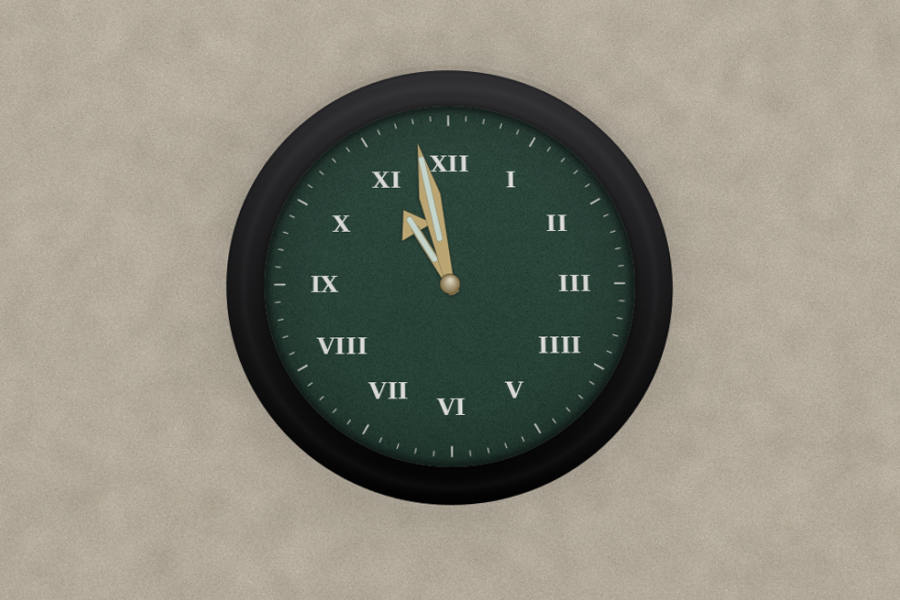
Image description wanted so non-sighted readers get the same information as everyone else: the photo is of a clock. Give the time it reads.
10:58
